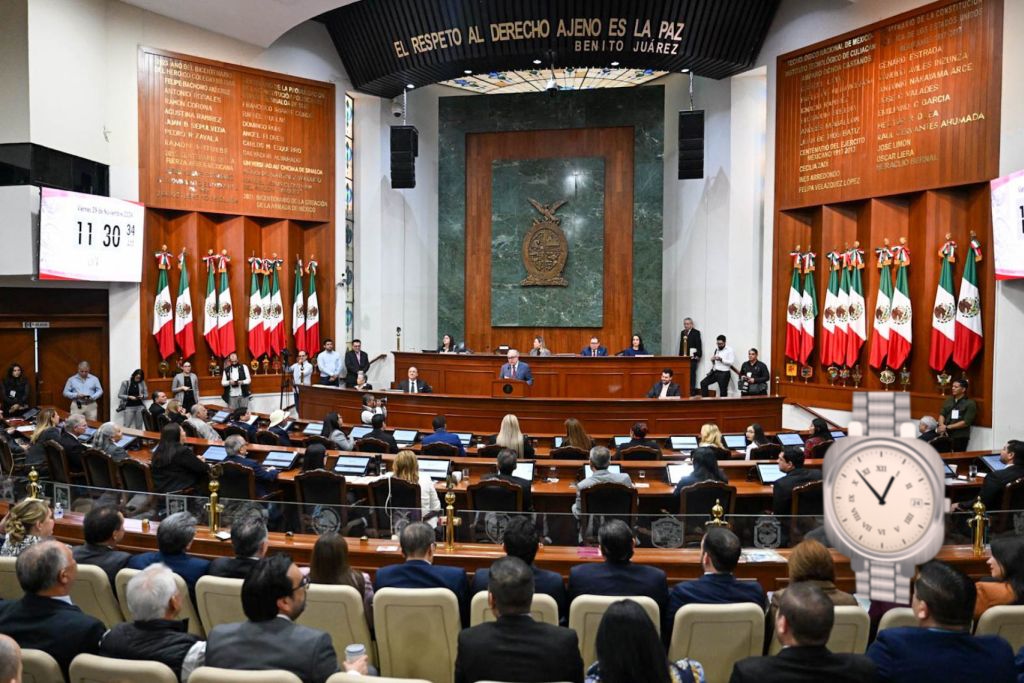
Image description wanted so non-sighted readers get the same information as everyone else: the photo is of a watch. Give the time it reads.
12:53
